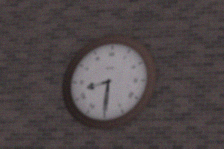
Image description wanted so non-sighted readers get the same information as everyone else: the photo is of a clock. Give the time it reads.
8:30
